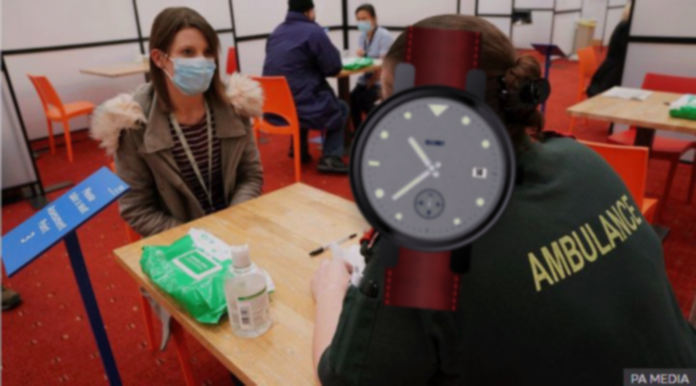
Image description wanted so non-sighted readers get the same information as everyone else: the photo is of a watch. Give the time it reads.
10:38
